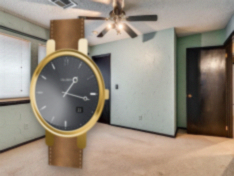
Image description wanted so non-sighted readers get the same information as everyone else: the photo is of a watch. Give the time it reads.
1:17
